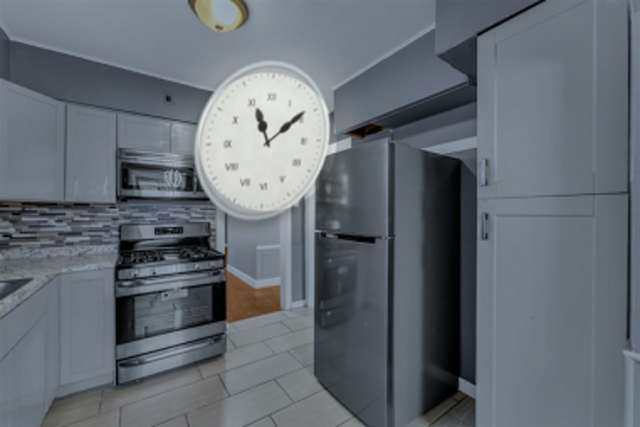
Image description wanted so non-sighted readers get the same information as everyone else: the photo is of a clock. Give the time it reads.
11:09
